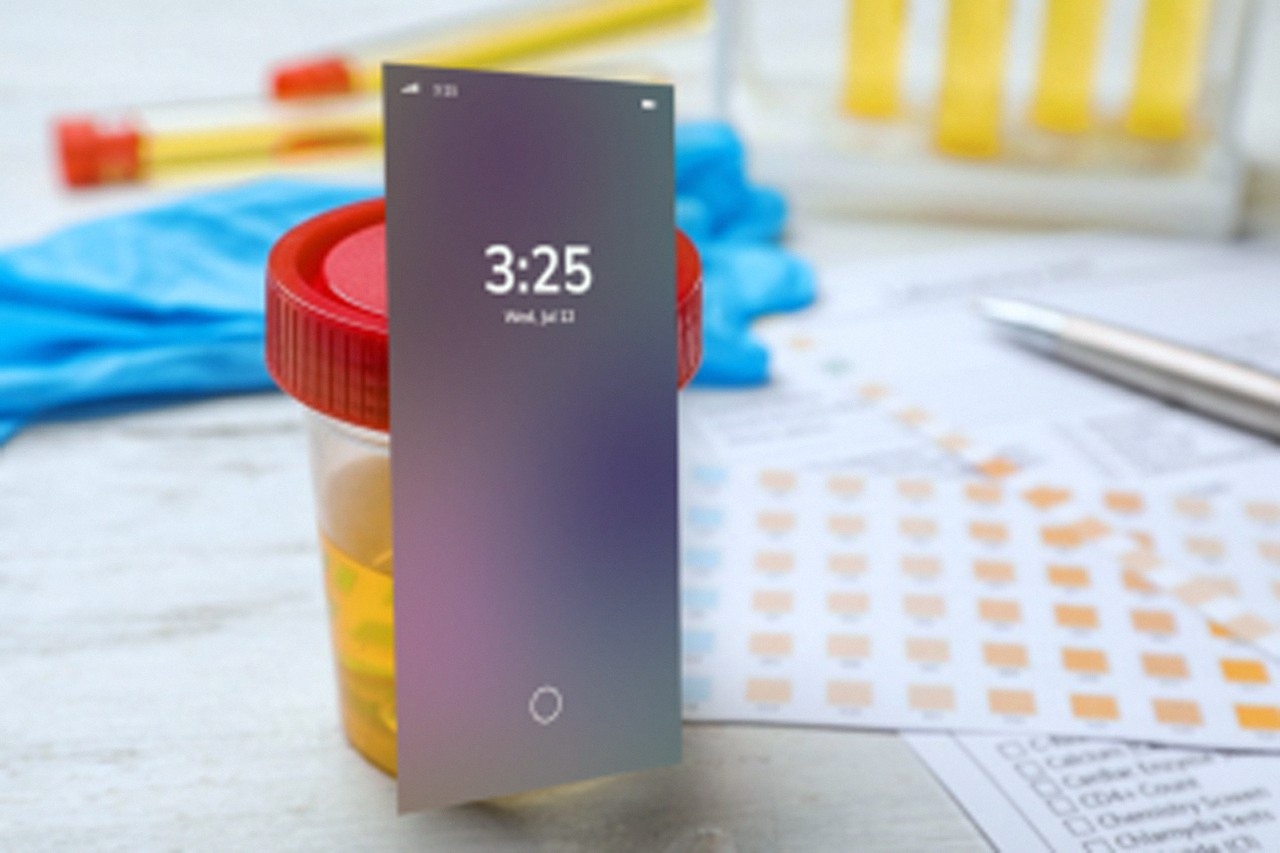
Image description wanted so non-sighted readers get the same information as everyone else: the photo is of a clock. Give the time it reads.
3:25
